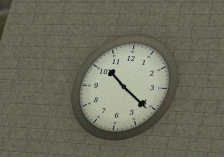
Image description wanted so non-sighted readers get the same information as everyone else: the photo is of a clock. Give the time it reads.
10:21
